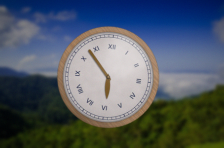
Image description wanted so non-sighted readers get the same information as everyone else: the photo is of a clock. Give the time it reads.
5:53
